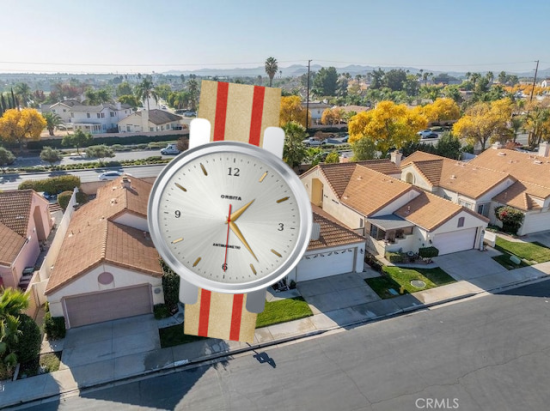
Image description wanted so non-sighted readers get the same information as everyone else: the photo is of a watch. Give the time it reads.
1:23:30
